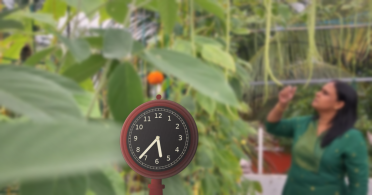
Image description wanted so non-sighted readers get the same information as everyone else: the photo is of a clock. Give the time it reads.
5:37
